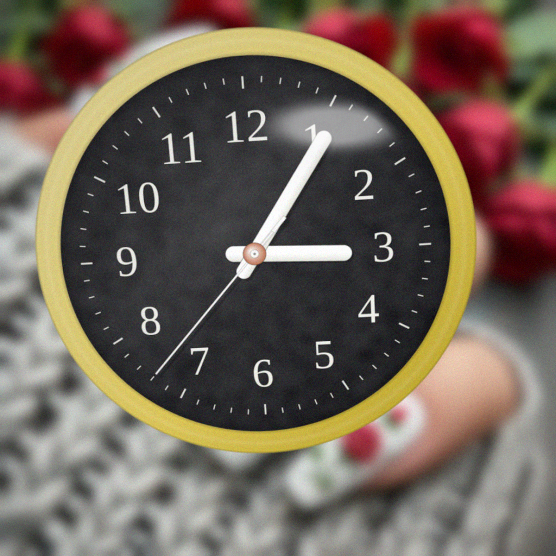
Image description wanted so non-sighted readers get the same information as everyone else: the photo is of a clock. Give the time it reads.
3:05:37
